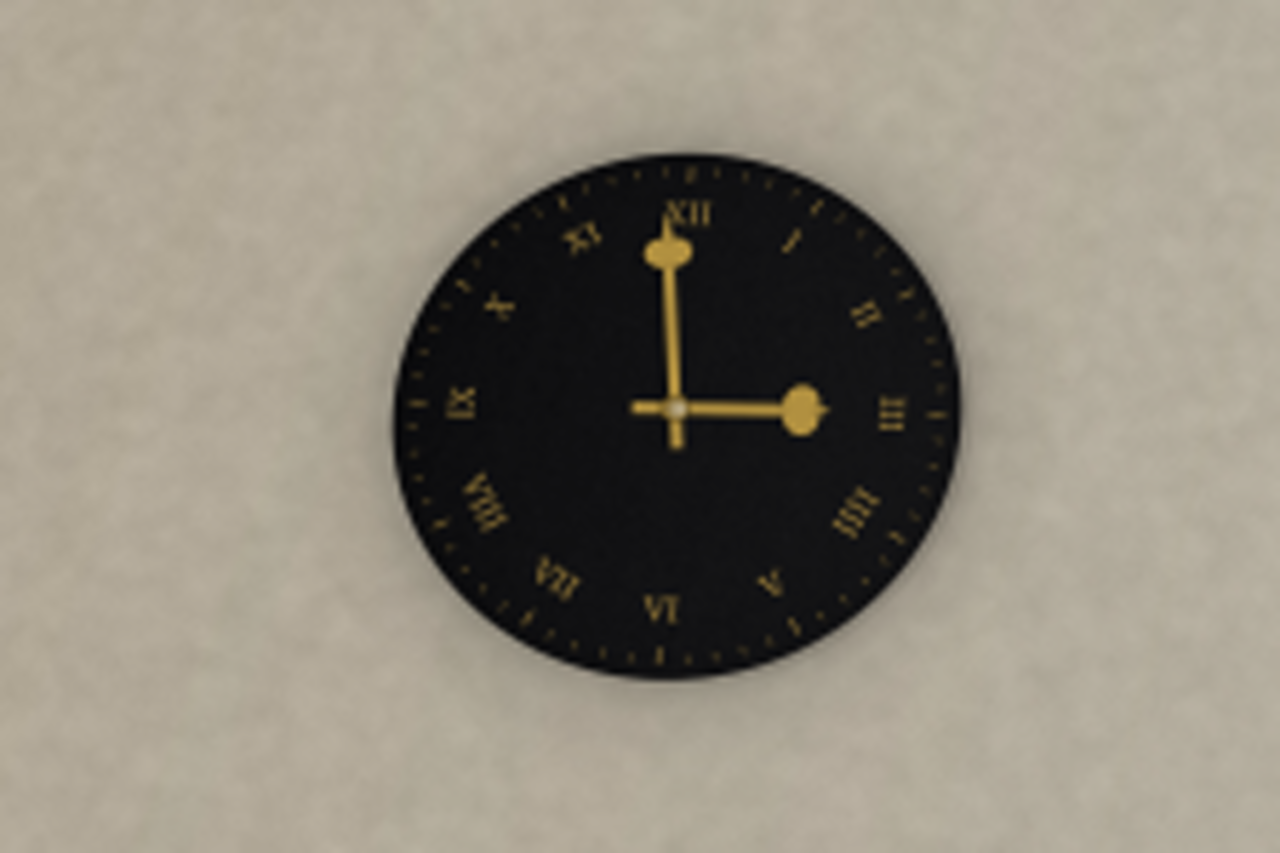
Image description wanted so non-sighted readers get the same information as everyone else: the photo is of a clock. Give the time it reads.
2:59
